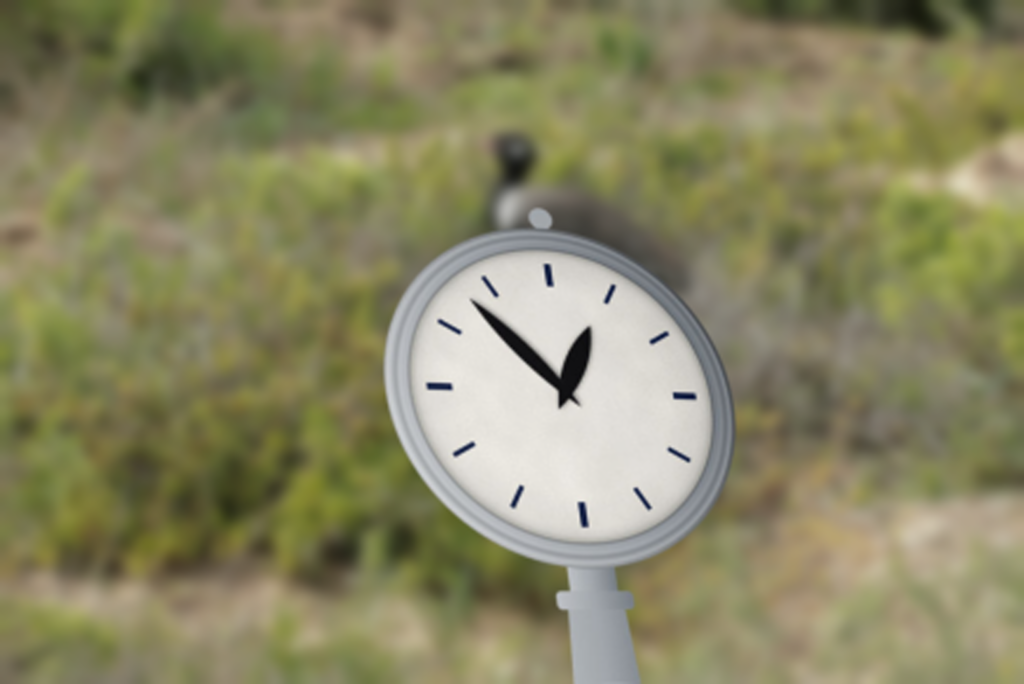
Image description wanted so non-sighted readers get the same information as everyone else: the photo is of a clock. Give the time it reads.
12:53
